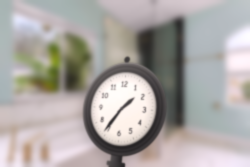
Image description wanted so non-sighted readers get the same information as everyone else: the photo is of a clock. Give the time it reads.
1:36
